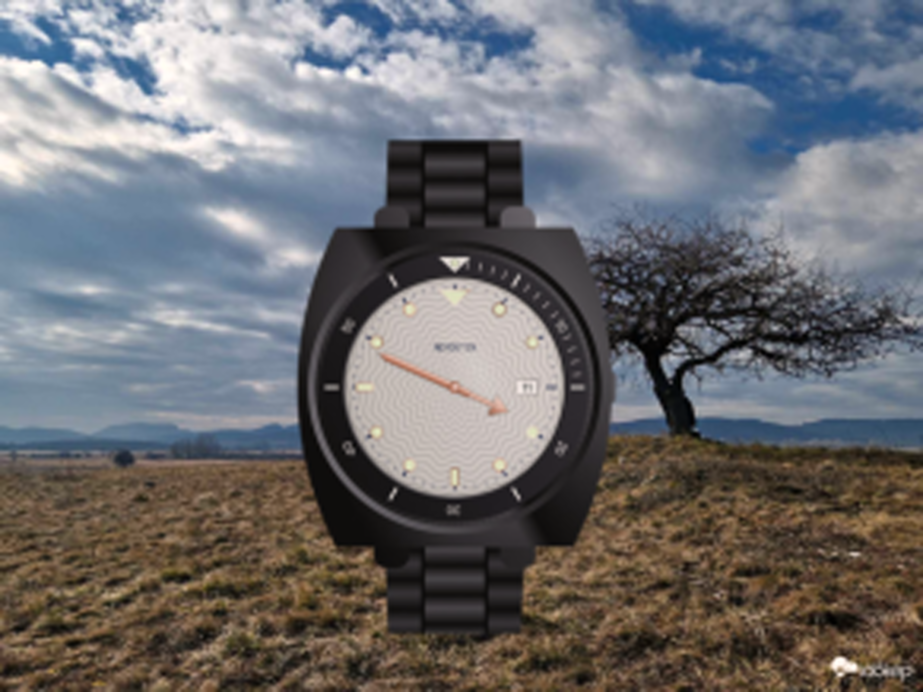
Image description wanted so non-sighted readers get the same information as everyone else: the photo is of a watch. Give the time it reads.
3:49
